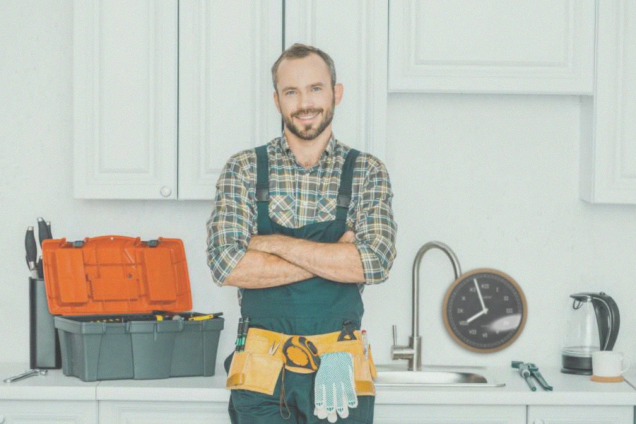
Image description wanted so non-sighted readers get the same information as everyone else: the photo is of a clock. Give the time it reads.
7:57
